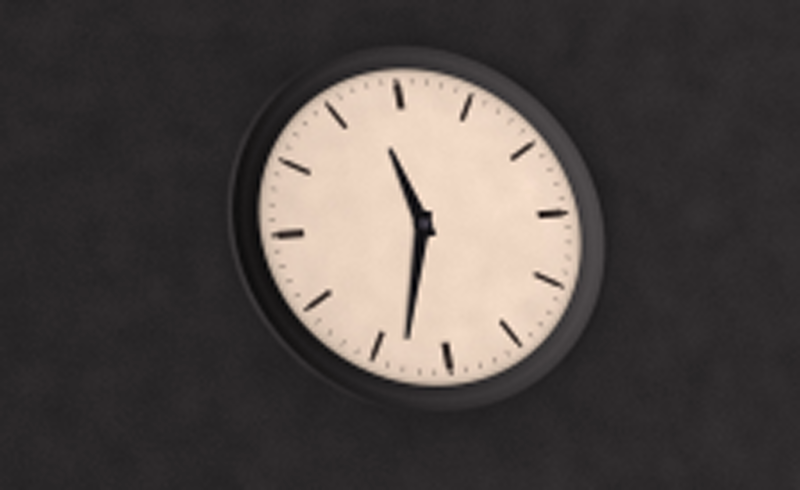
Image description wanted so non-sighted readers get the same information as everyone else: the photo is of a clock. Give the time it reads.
11:33
